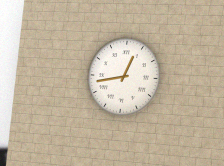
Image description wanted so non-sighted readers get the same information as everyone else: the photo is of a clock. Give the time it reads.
12:43
